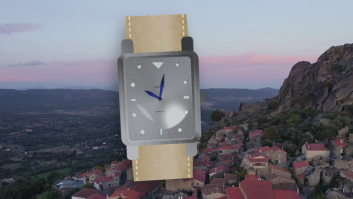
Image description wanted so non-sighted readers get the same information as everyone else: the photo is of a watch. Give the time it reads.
10:02
